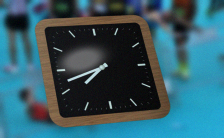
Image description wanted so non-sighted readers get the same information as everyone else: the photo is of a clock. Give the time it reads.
7:42
